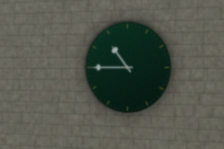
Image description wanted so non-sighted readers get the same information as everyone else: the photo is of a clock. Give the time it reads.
10:45
